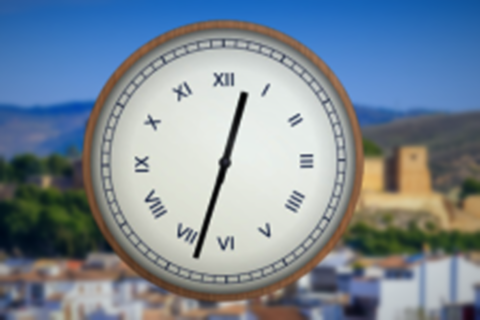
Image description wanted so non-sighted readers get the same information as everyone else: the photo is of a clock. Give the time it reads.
12:33
